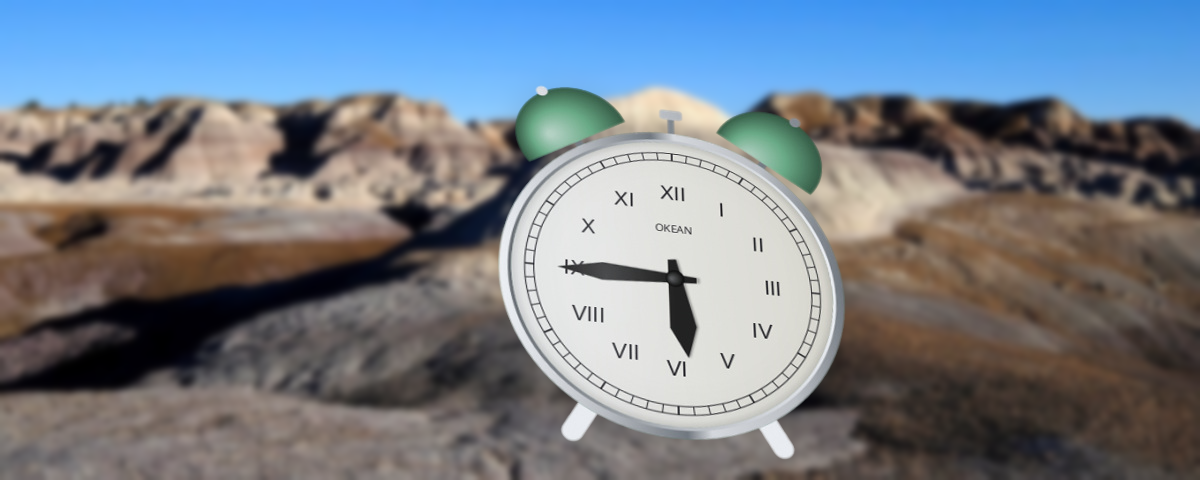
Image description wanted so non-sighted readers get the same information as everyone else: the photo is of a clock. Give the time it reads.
5:45
